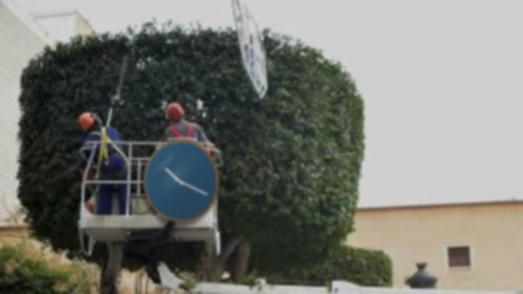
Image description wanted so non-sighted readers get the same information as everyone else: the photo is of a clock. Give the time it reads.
10:19
